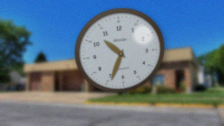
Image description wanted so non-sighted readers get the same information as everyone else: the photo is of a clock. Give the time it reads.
10:34
